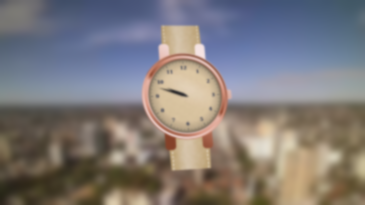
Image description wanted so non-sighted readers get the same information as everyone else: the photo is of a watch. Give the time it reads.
9:48
